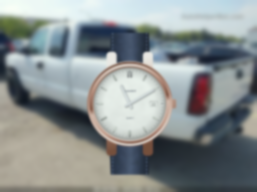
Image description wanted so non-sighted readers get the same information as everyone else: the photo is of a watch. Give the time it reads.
11:10
